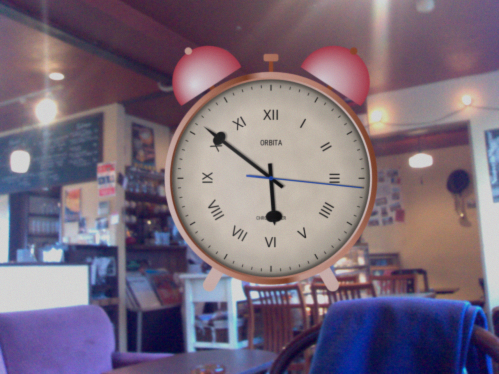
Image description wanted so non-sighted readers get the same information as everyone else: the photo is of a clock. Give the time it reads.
5:51:16
